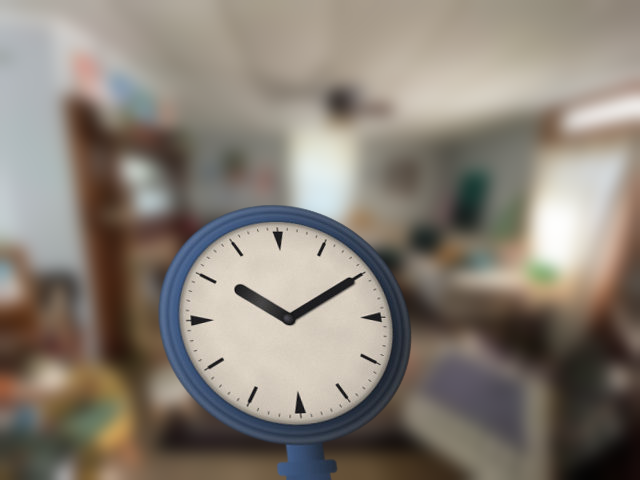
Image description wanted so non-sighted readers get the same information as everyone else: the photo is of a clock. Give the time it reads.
10:10
